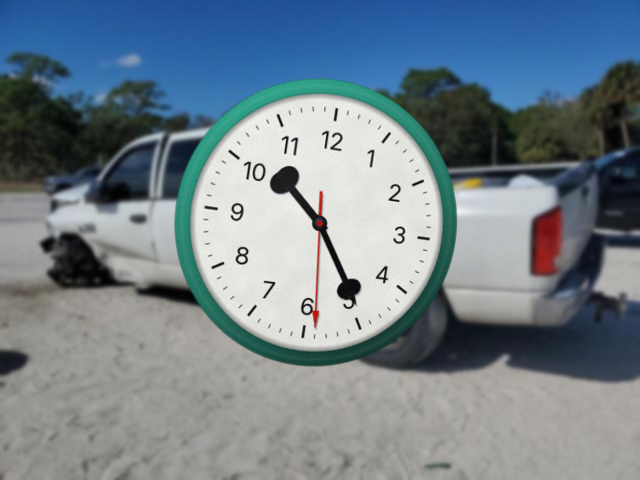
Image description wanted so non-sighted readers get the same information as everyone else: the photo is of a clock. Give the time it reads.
10:24:29
